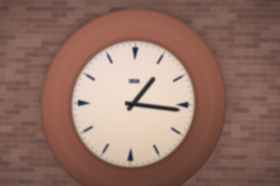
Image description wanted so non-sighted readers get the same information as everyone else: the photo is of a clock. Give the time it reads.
1:16
